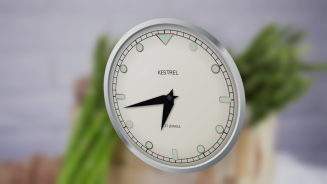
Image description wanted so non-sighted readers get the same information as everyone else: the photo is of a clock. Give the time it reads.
6:43
